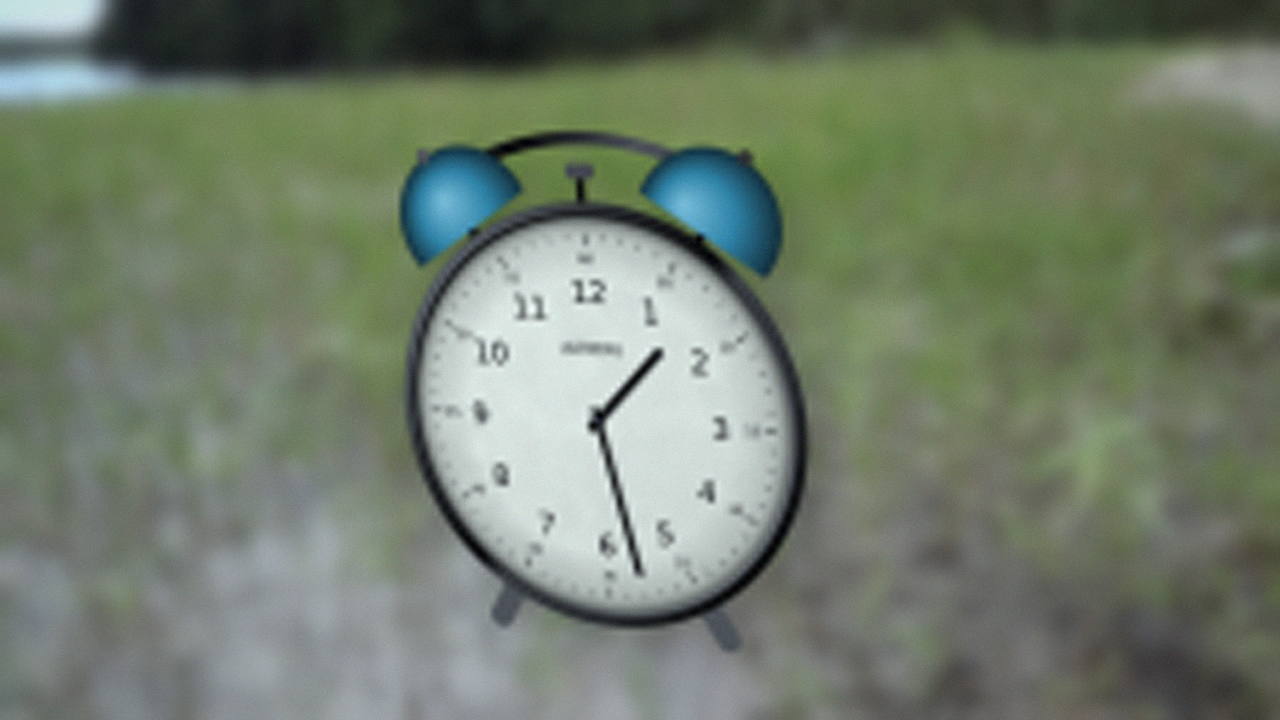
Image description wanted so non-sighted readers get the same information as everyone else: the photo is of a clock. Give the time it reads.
1:28
